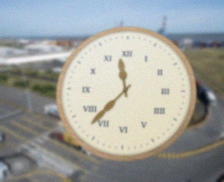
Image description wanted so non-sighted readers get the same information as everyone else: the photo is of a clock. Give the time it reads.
11:37
